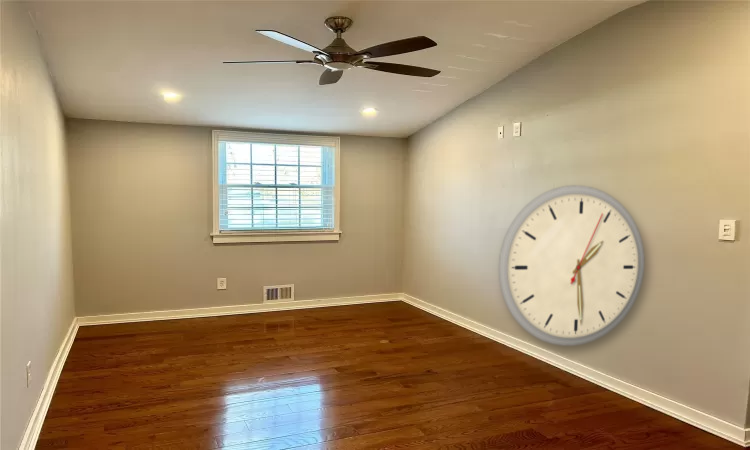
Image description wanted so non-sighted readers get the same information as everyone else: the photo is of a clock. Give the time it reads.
1:29:04
